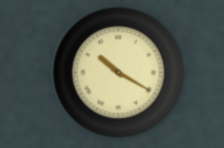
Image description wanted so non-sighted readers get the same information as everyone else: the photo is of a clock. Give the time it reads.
10:20
